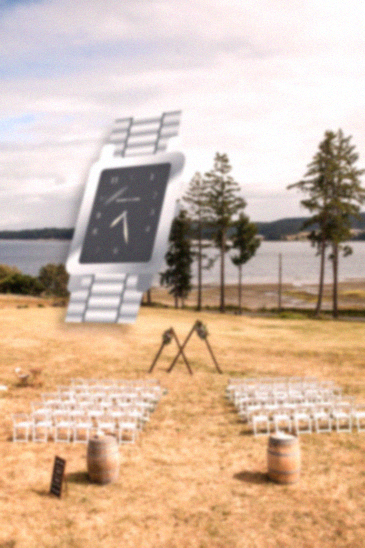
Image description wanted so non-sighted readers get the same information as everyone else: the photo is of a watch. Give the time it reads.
7:27
